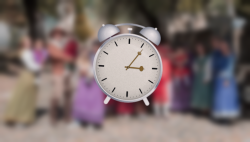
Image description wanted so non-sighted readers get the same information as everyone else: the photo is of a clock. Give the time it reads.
3:06
